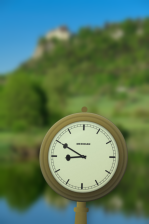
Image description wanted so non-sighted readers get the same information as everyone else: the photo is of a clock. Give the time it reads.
8:50
